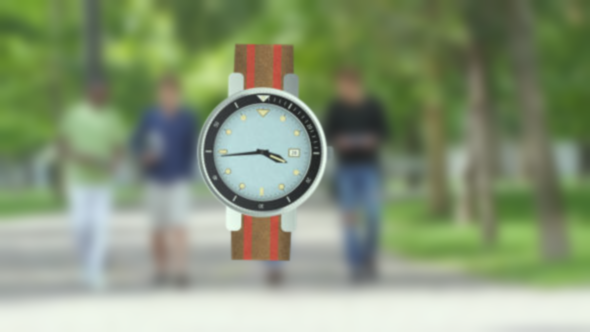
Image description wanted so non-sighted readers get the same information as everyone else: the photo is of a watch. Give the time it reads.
3:44
